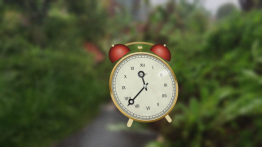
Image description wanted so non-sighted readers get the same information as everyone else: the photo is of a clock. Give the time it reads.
11:38
